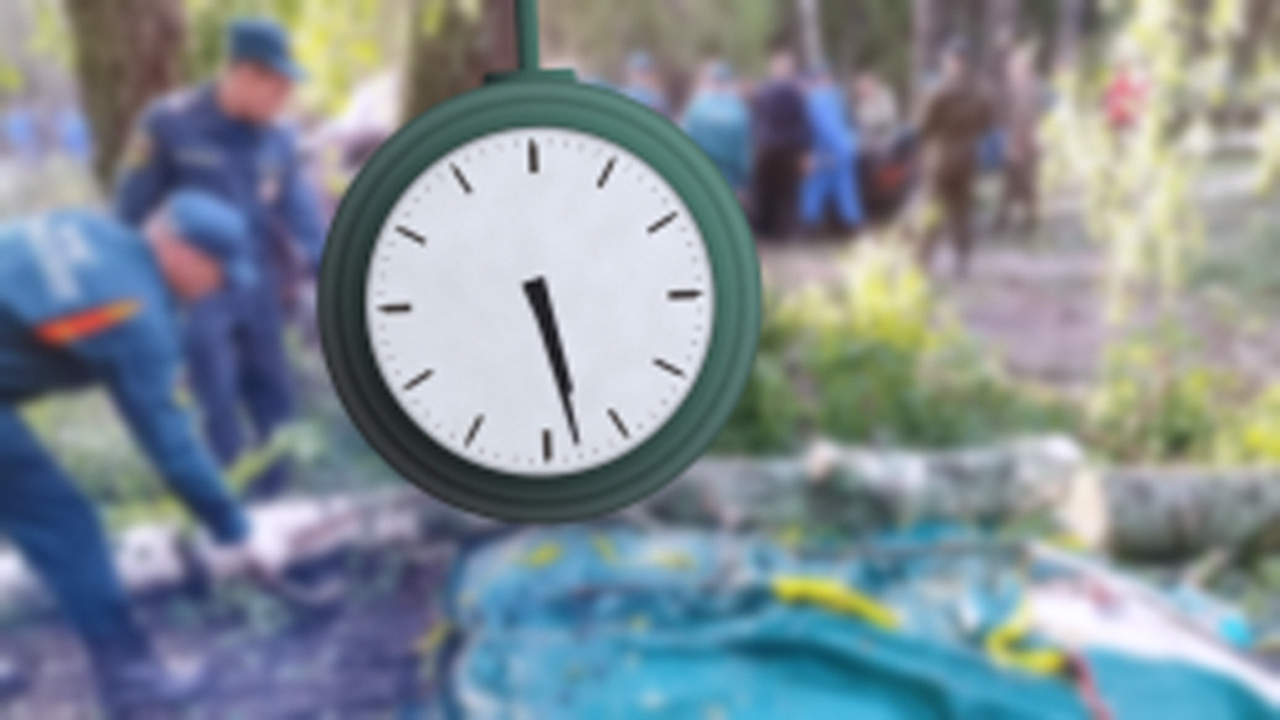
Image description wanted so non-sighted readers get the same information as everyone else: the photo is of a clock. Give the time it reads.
5:28
